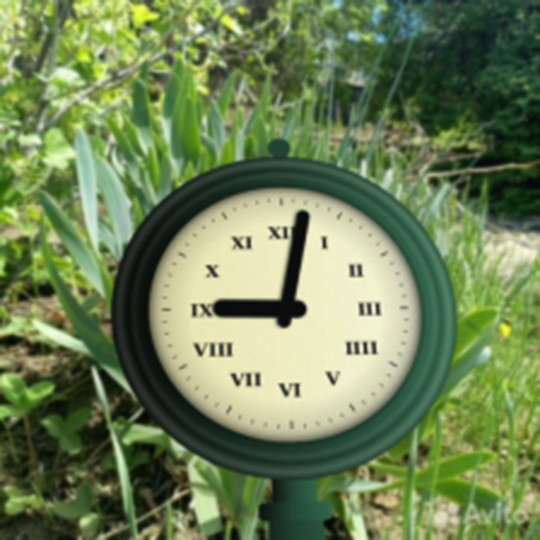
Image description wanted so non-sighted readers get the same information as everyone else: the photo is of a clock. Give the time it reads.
9:02
